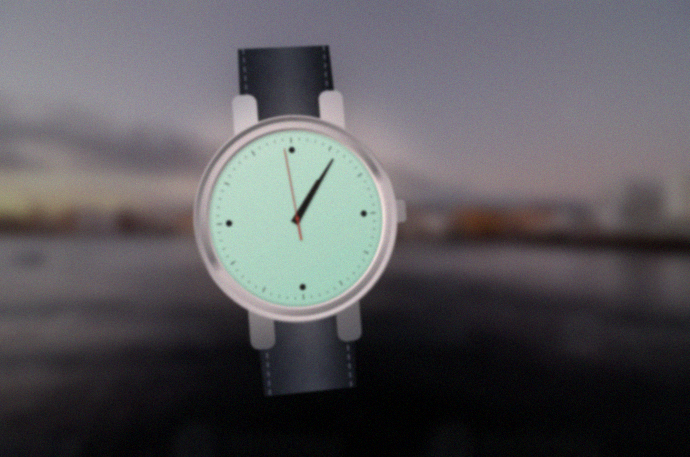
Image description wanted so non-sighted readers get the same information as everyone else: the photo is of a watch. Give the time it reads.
1:05:59
